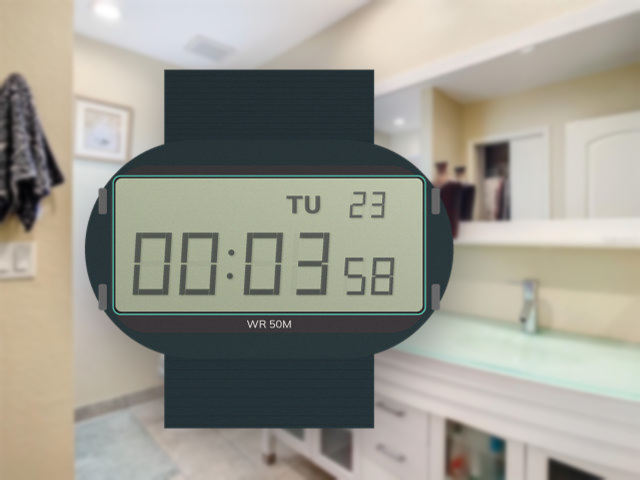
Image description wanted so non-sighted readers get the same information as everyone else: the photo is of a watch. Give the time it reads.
0:03:58
